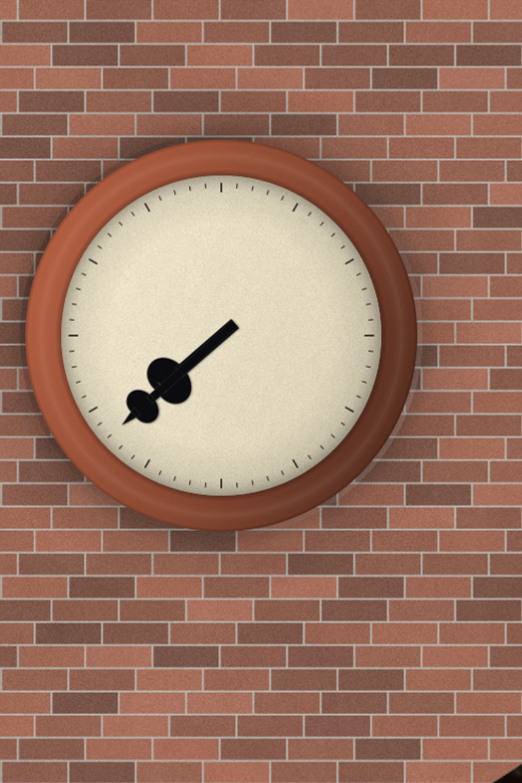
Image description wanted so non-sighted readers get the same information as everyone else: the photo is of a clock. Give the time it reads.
7:38
